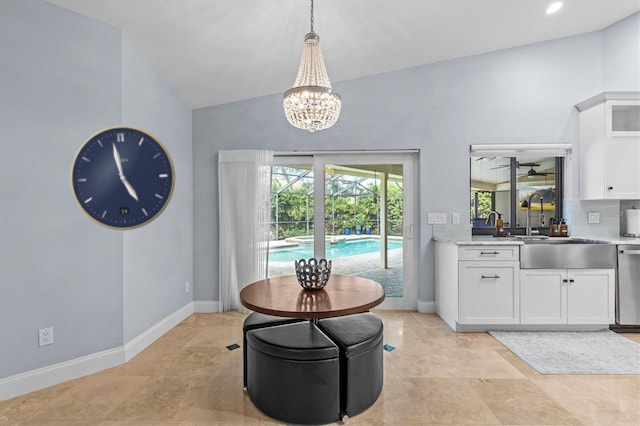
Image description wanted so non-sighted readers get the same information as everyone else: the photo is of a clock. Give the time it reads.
4:58
